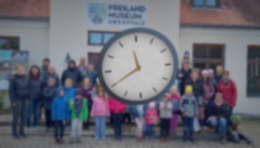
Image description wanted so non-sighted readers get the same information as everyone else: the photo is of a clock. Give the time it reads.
11:40
